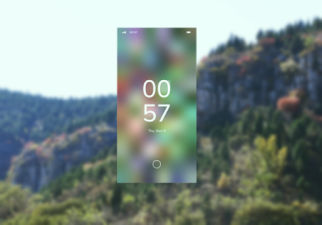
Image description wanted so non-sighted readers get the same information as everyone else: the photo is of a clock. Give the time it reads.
0:57
